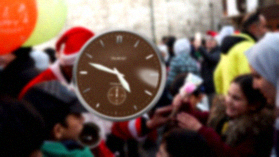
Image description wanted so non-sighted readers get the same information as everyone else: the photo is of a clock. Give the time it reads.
4:48
